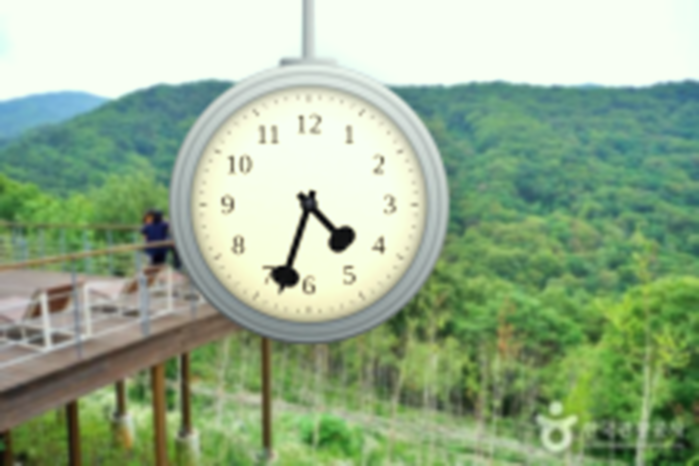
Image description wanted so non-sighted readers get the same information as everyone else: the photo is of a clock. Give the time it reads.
4:33
